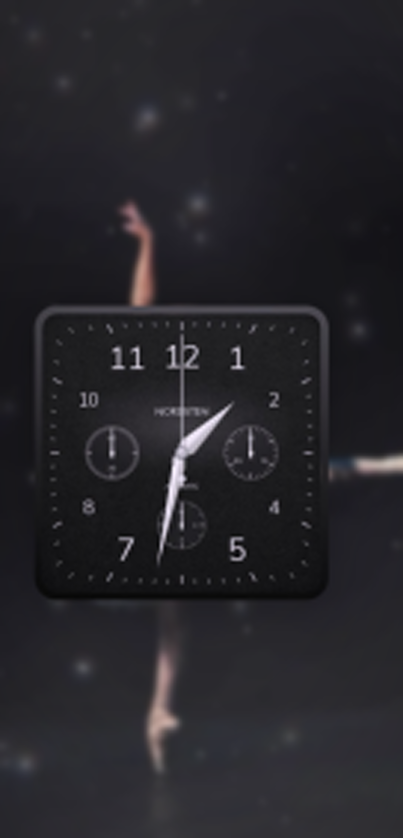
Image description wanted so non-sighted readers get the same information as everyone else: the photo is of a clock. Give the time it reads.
1:32
